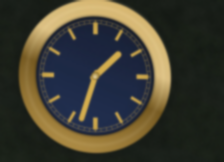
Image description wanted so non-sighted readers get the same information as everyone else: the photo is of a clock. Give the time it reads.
1:33
